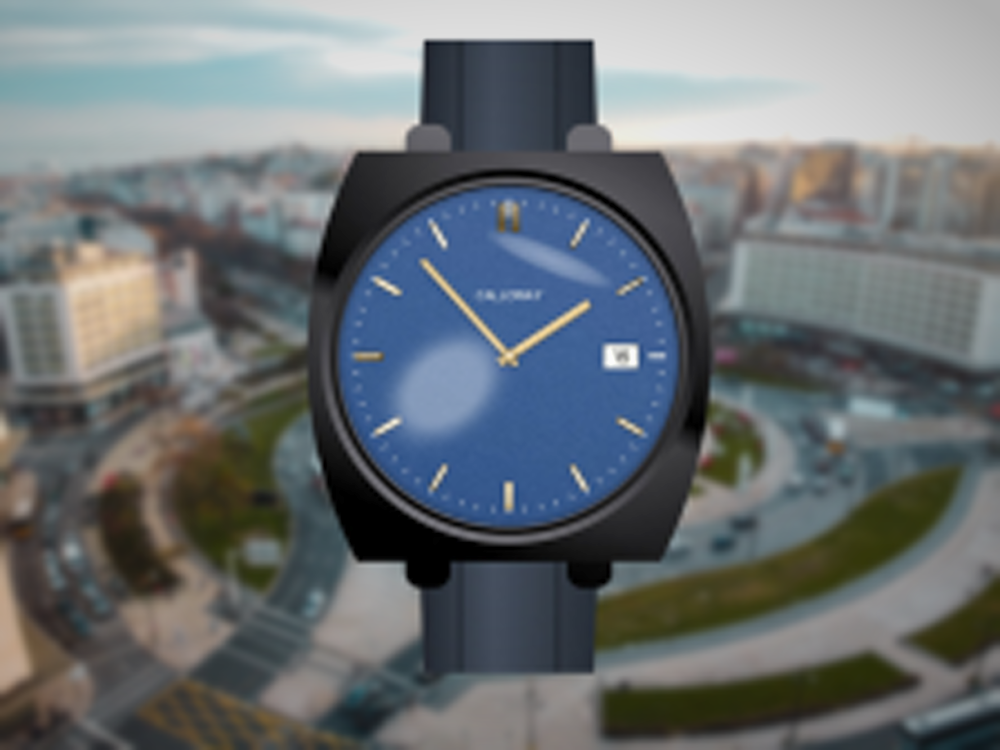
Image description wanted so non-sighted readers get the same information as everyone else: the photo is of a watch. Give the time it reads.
1:53
